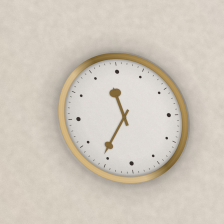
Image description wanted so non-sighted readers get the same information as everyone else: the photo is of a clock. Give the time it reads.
11:36
